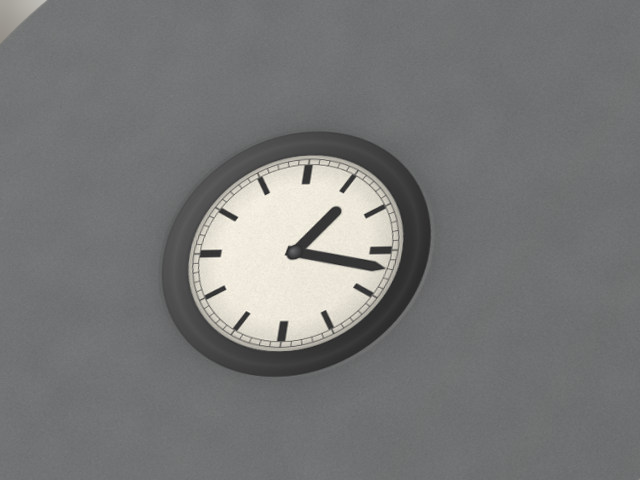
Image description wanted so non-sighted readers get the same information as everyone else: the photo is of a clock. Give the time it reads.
1:17
